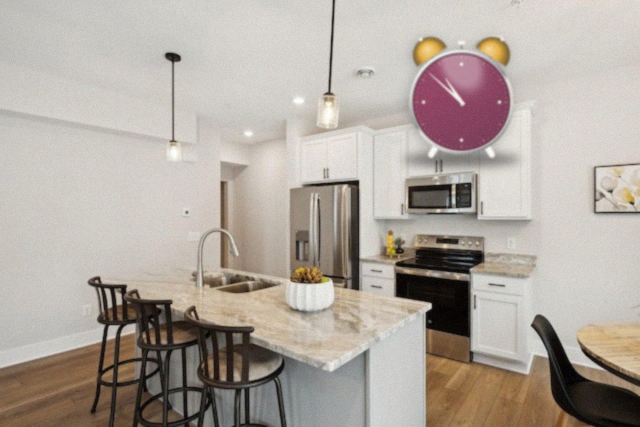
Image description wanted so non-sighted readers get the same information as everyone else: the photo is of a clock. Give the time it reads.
10:52
